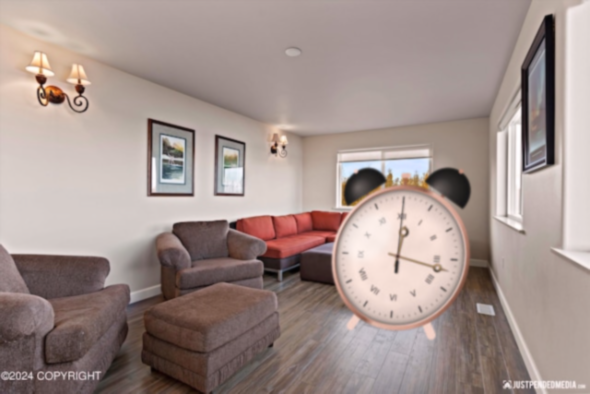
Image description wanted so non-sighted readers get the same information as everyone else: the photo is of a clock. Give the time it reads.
12:17:00
